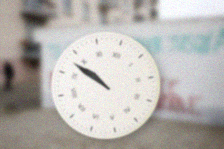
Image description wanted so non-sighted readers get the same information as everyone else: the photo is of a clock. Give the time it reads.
9:48
